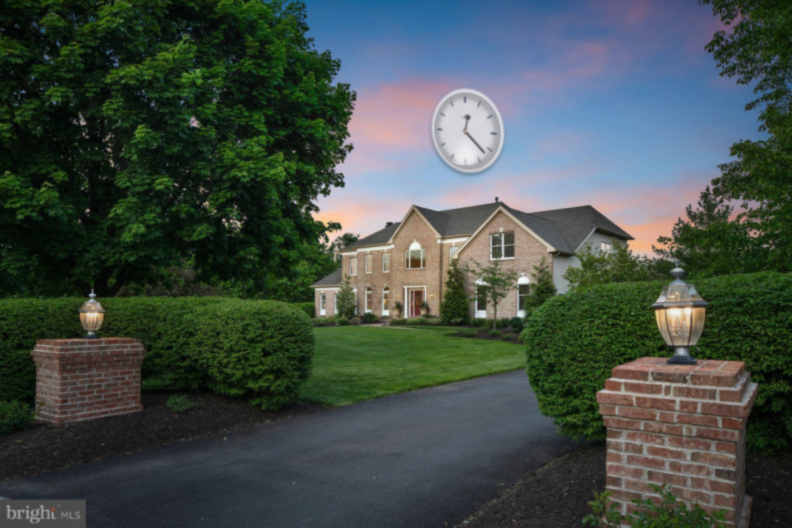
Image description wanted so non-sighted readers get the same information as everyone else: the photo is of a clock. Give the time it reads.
12:22
